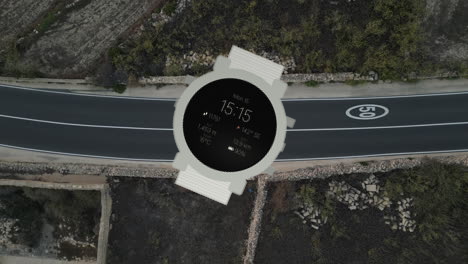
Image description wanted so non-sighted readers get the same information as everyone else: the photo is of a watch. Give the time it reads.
15:15
